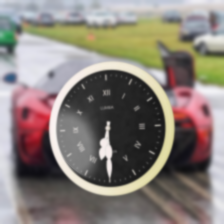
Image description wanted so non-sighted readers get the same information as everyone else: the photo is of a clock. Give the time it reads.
6:30
